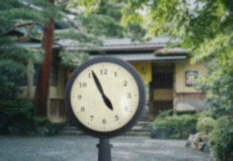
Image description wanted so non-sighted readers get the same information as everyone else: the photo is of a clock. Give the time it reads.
4:56
